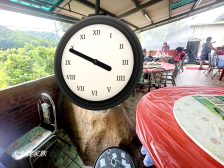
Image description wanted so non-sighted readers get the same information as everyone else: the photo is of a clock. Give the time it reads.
3:49
